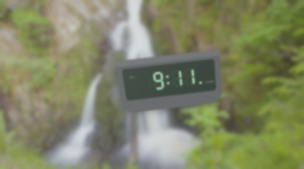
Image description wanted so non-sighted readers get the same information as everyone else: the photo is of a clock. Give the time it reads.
9:11
